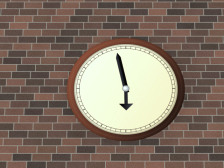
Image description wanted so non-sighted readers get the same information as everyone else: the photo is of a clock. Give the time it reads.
5:58
